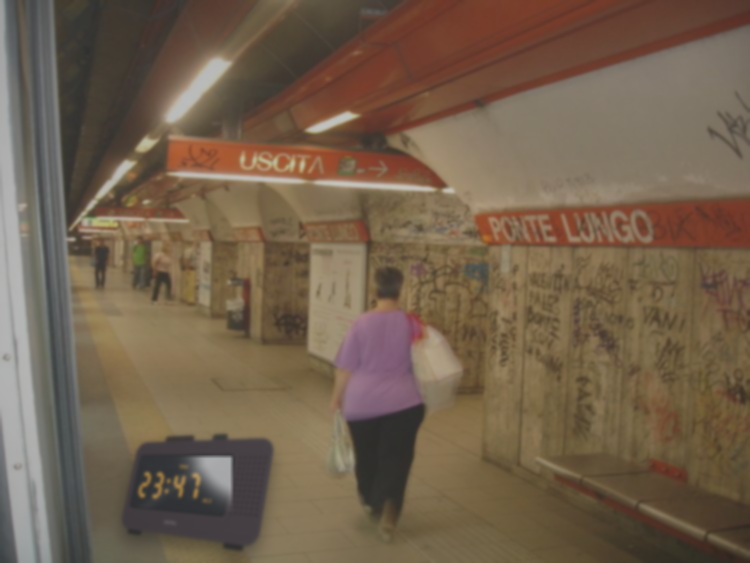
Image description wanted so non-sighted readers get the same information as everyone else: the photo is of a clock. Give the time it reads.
23:47
